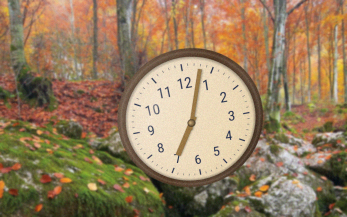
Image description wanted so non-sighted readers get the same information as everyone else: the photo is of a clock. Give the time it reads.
7:03
